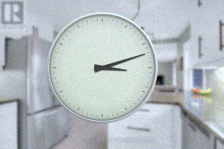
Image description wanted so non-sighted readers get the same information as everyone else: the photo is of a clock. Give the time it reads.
3:12
